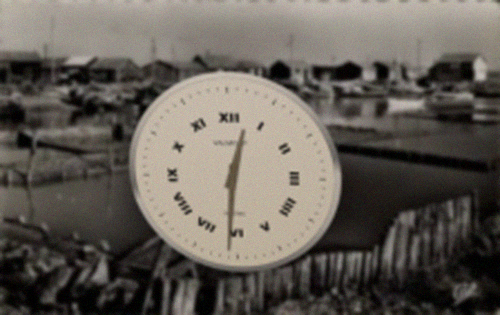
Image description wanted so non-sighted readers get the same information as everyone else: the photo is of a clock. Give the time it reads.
12:31
